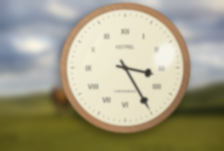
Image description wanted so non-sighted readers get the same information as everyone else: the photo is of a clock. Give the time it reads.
3:25
